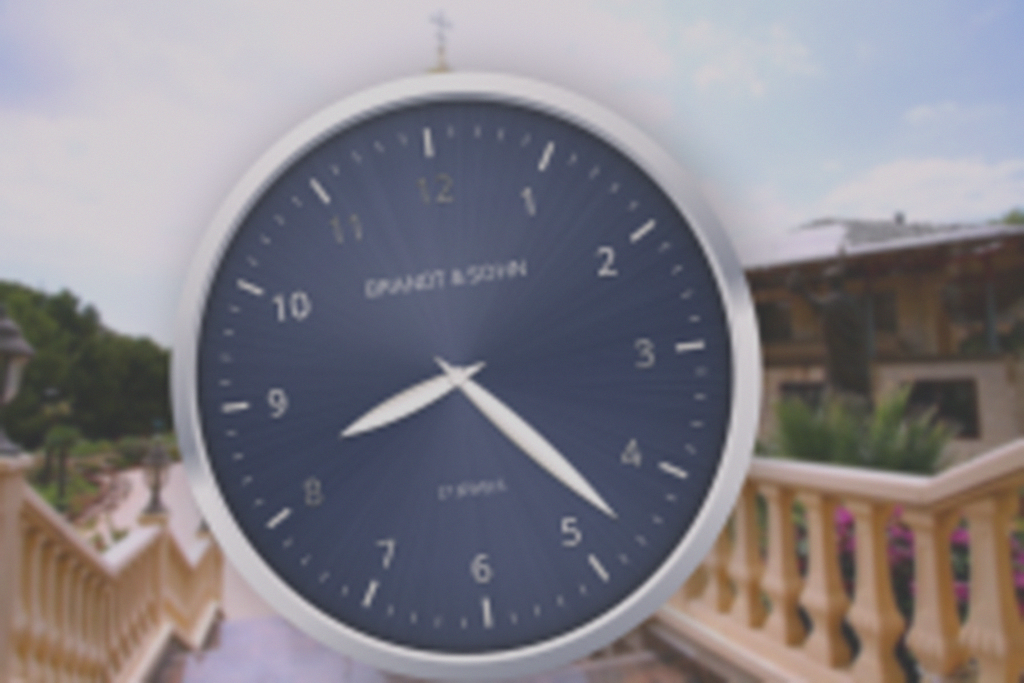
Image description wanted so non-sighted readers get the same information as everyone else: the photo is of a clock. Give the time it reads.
8:23
